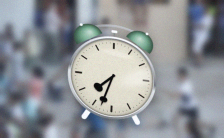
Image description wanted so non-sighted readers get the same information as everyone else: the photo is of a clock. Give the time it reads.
7:33
